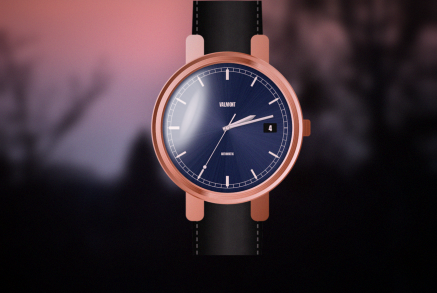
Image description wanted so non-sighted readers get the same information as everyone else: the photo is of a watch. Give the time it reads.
2:12:35
